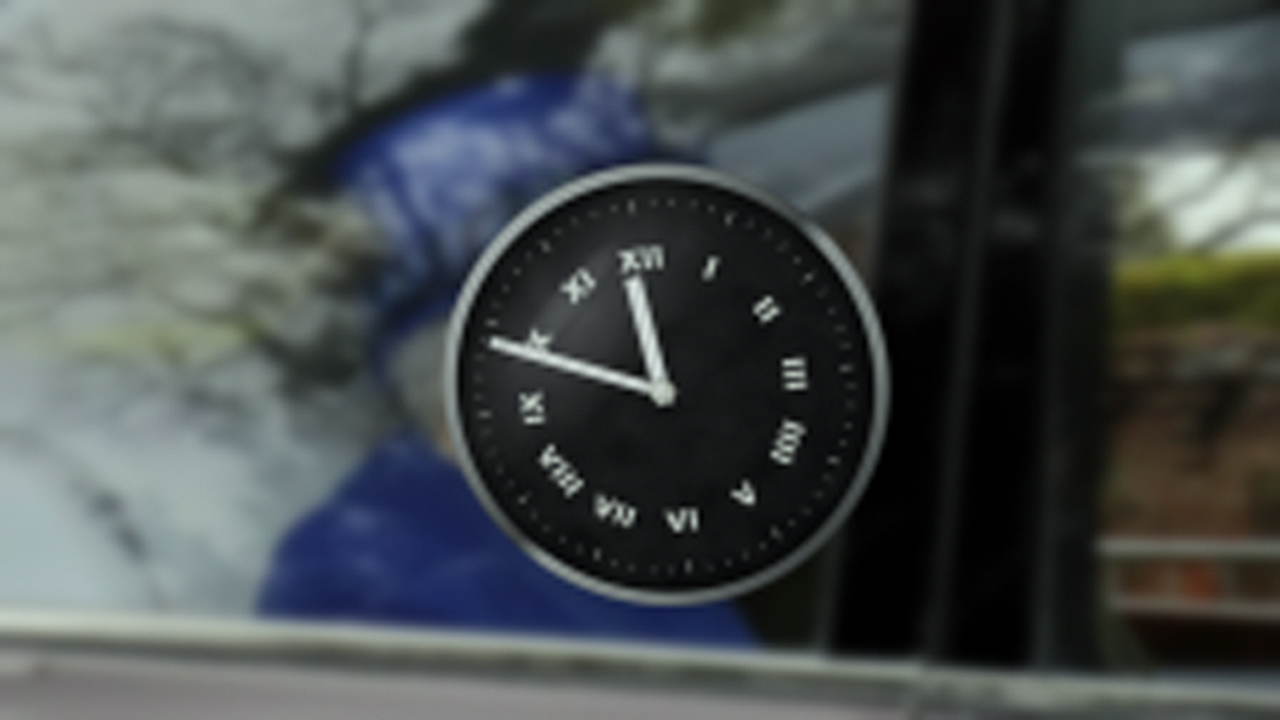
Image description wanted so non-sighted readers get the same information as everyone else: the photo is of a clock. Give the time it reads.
11:49
